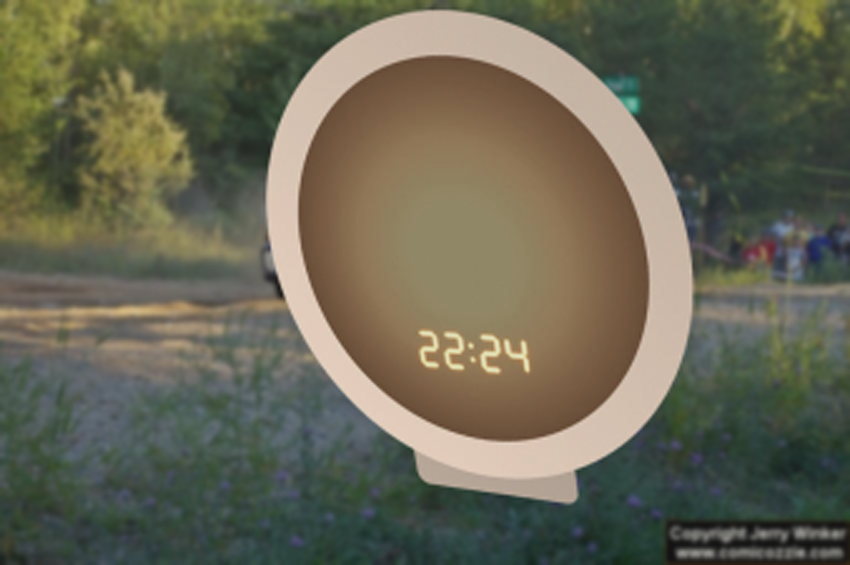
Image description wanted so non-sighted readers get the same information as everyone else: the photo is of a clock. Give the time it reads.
22:24
